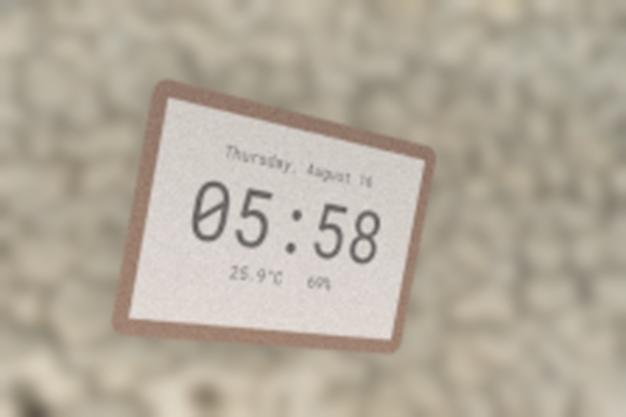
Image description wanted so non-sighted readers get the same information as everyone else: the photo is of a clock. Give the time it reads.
5:58
